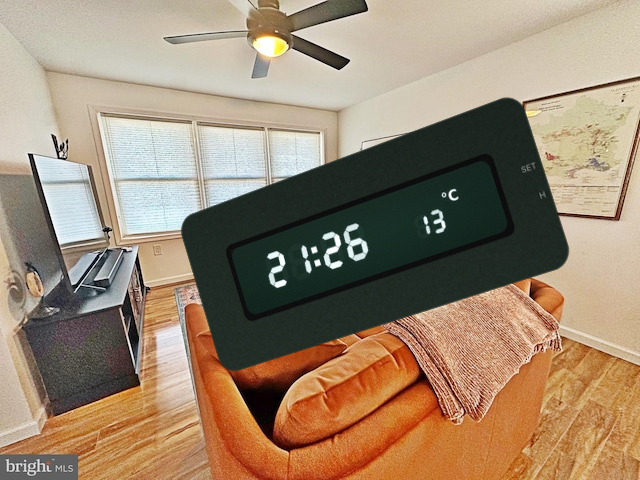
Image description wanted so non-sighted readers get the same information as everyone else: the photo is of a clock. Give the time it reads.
21:26
